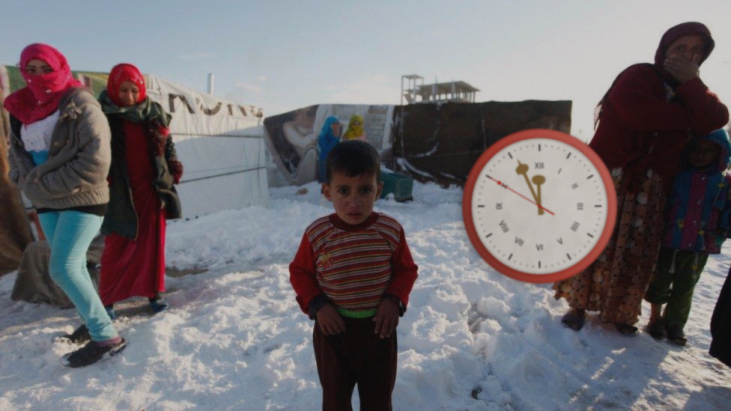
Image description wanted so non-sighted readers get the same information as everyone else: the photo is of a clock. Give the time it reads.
11:55:50
